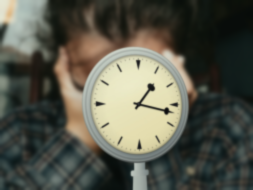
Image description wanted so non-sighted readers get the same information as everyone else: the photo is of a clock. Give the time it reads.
1:17
